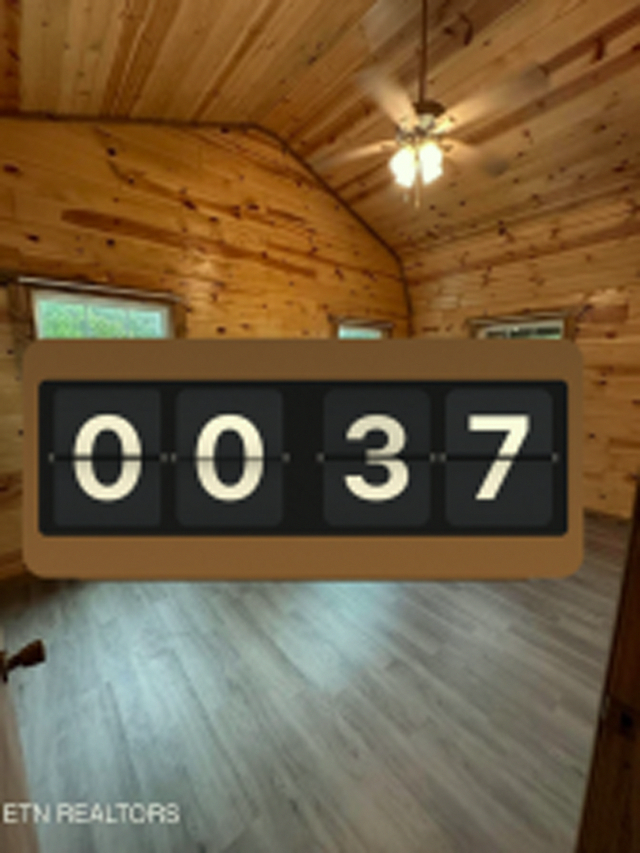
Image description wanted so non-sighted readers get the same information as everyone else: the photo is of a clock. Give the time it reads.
0:37
